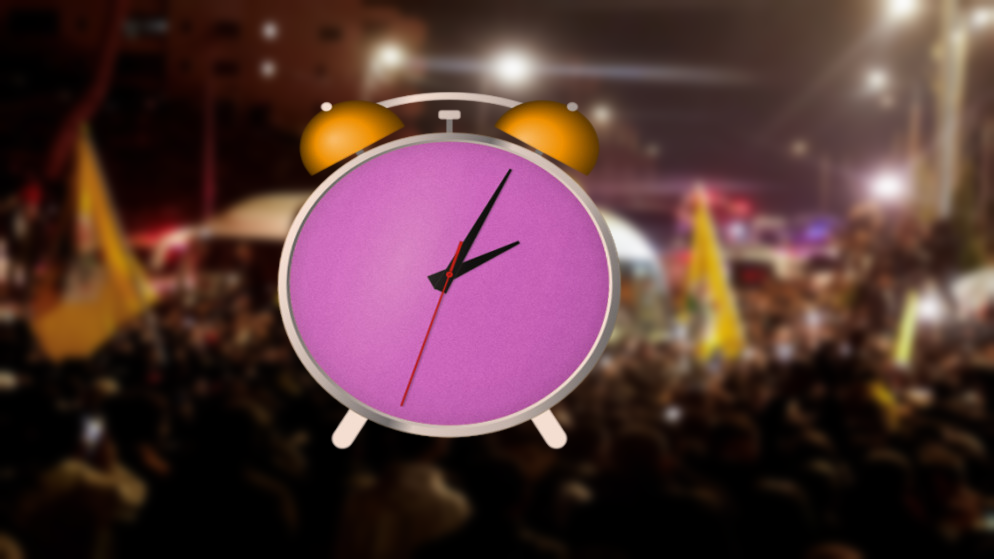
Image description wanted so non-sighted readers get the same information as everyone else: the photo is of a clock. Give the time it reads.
2:04:33
